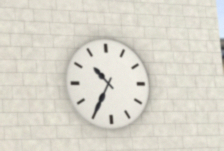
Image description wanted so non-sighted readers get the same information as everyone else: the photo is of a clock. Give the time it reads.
10:35
